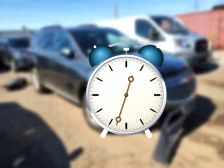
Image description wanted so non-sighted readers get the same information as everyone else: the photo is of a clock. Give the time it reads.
12:33
